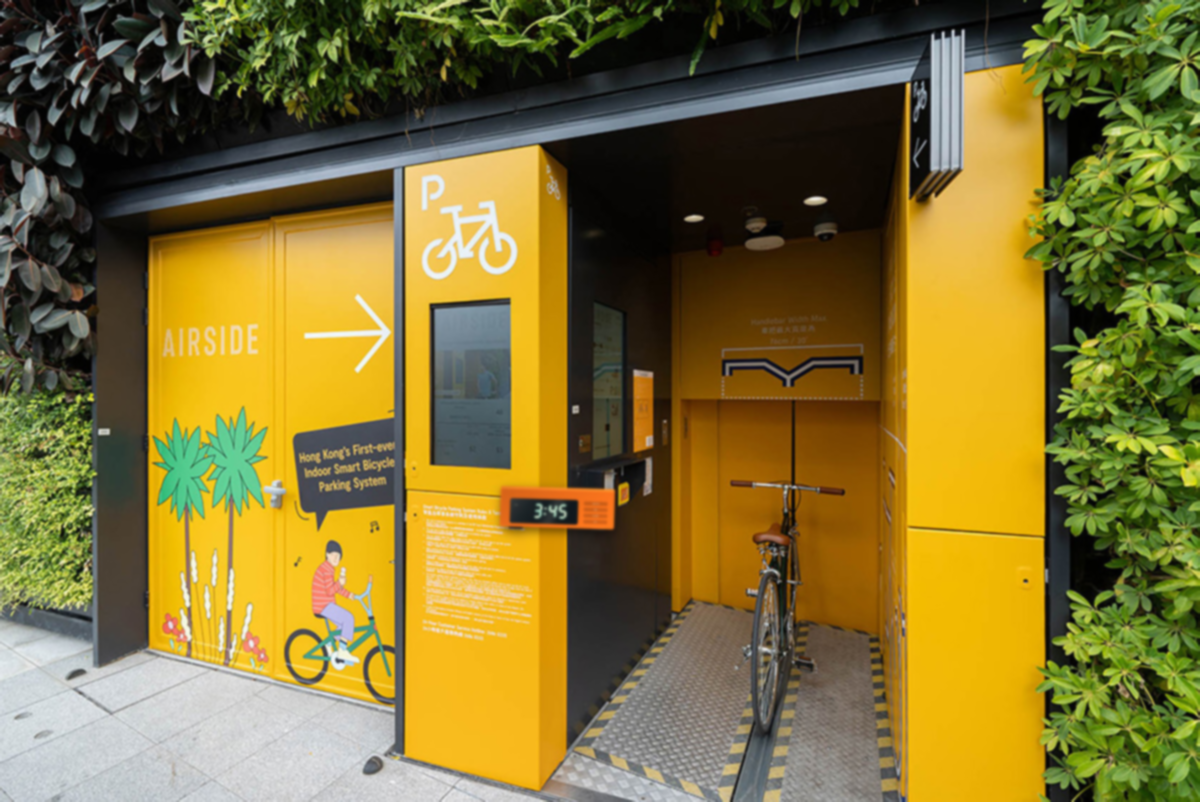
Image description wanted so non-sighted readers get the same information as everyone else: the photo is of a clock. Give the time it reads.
3:45
